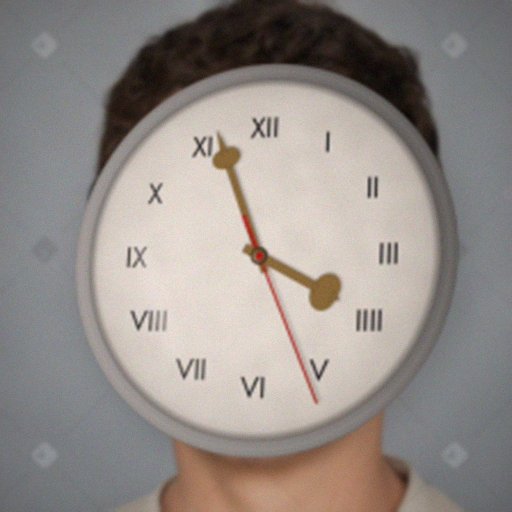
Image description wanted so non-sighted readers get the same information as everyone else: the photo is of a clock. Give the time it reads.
3:56:26
